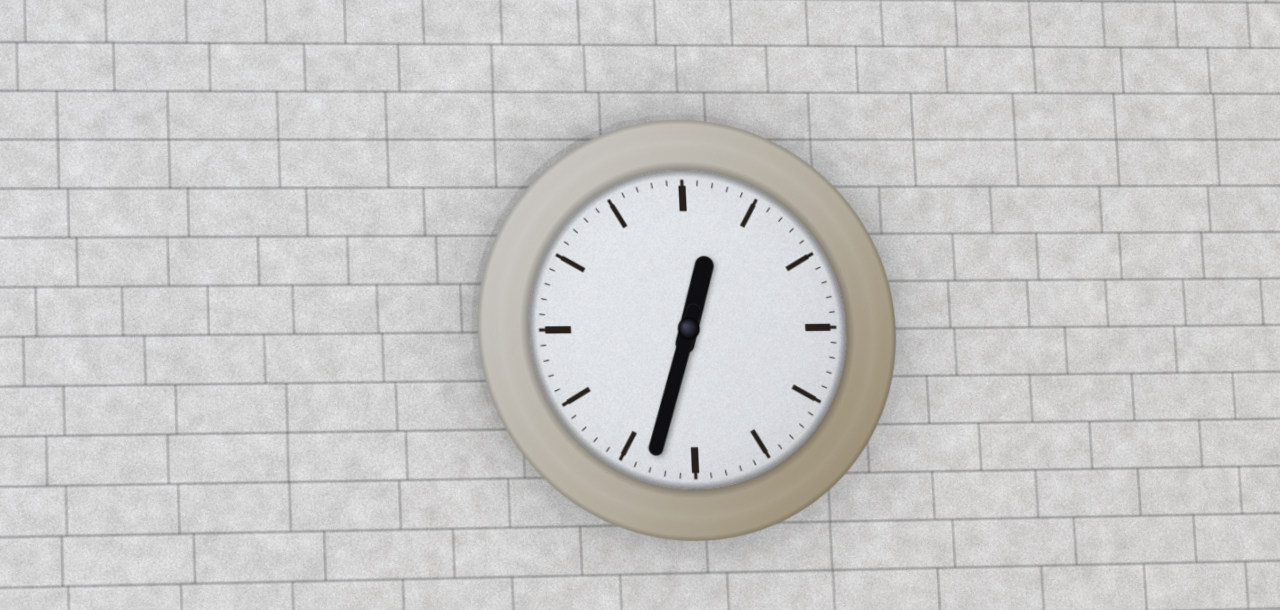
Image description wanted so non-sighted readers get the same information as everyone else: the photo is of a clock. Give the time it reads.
12:33
